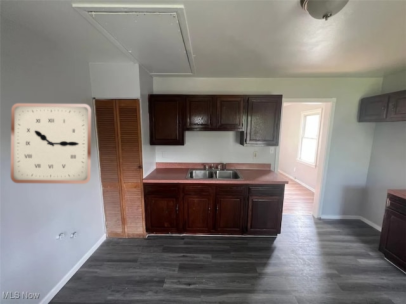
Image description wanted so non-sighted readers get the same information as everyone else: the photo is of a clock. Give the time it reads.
10:15
